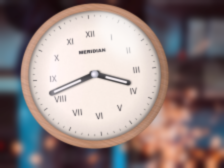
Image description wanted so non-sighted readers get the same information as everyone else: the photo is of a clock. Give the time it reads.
3:42
